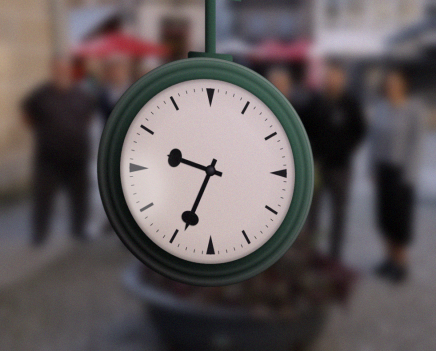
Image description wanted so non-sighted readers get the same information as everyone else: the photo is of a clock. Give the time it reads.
9:34
